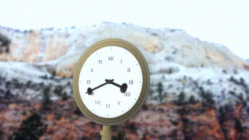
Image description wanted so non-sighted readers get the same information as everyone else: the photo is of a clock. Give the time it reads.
3:41
